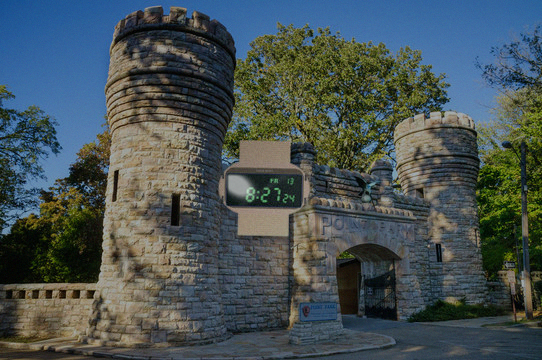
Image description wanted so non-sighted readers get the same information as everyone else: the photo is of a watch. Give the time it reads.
8:27:24
